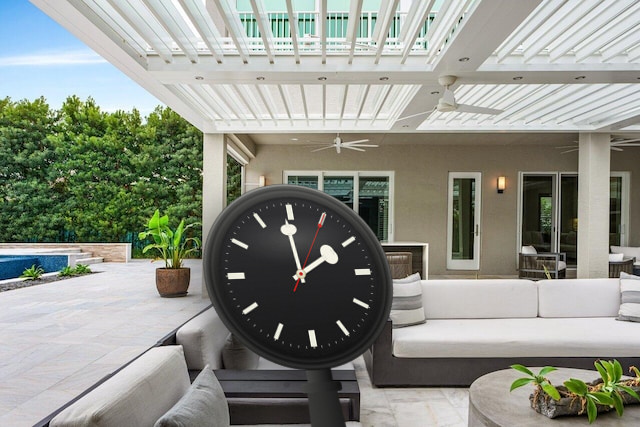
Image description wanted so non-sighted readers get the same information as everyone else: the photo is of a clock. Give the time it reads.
1:59:05
